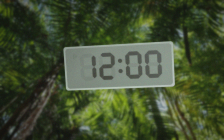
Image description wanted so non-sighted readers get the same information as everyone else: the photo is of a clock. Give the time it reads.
12:00
